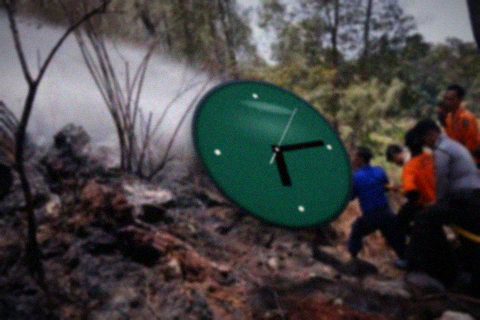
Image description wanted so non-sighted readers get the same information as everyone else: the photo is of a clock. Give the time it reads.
6:14:07
